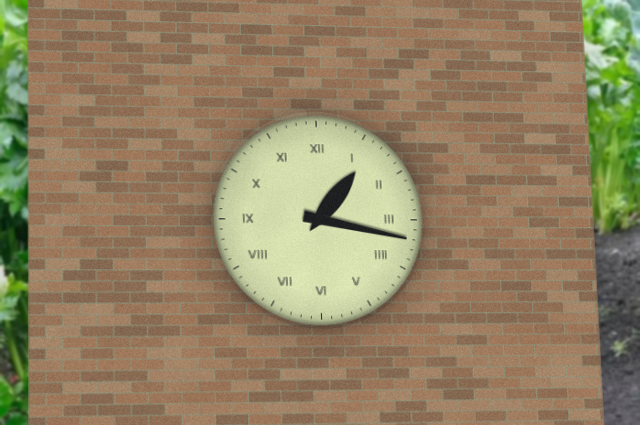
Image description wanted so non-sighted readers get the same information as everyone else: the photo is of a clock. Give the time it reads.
1:17
